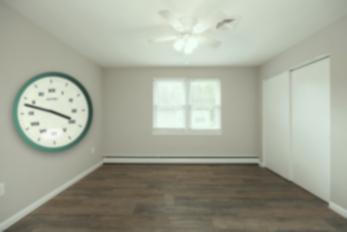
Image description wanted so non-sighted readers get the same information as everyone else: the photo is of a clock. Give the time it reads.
3:48
